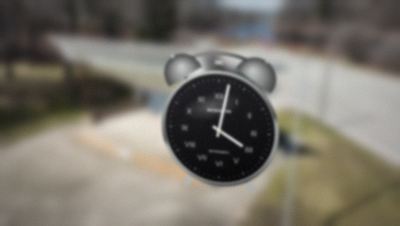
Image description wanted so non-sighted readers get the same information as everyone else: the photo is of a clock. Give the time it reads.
4:02
